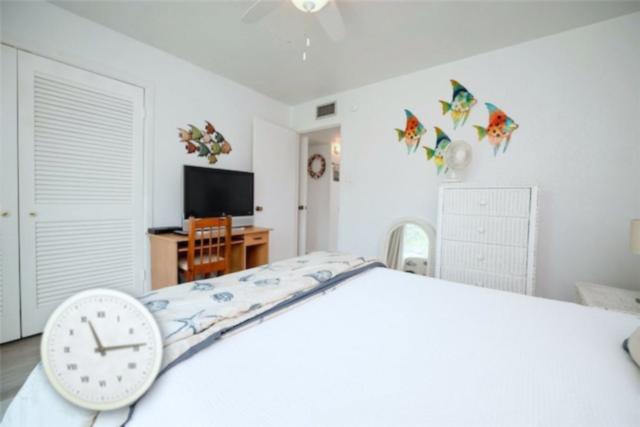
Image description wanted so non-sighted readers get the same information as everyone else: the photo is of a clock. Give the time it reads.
11:14
